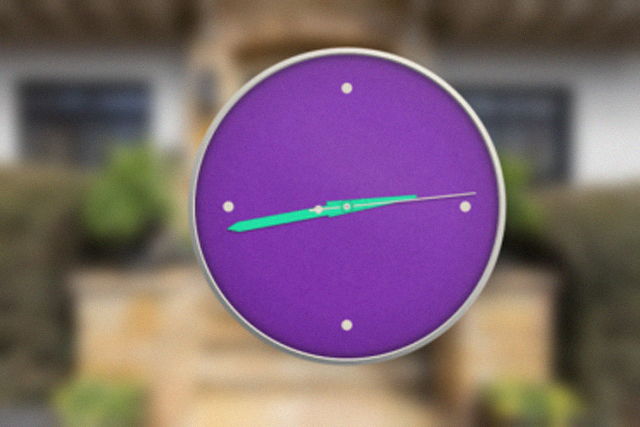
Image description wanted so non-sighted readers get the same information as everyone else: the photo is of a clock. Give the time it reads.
2:43:14
